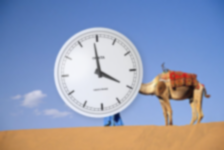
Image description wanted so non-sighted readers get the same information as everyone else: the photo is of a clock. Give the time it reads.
3:59
